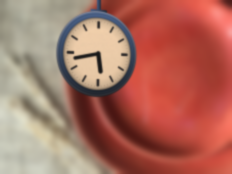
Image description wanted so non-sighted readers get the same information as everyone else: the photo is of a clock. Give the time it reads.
5:43
